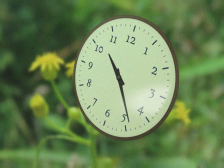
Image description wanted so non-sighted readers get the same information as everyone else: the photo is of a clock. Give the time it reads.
10:24
